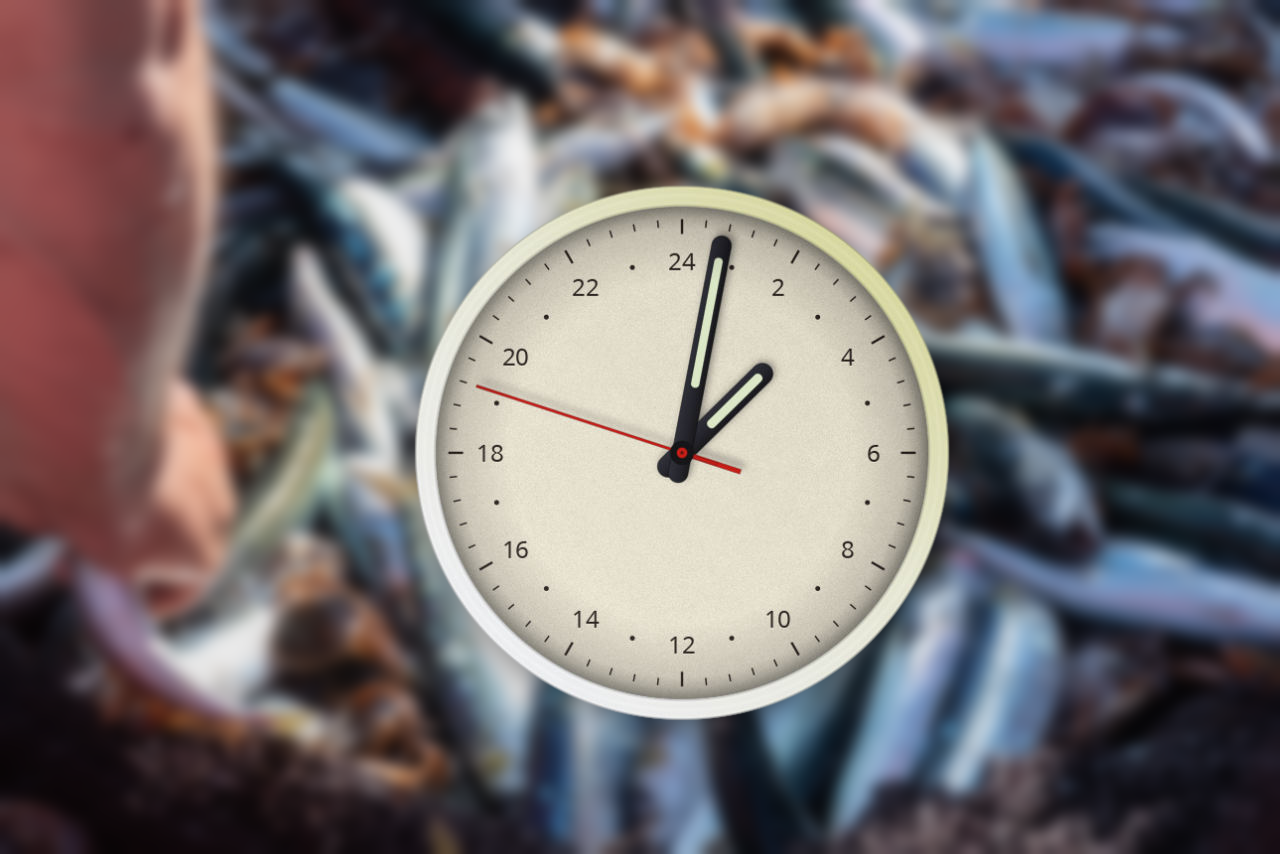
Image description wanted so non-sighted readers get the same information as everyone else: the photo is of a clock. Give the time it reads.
3:01:48
